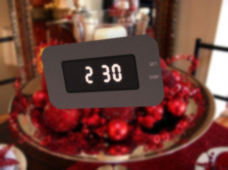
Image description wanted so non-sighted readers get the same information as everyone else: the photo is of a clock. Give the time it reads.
2:30
